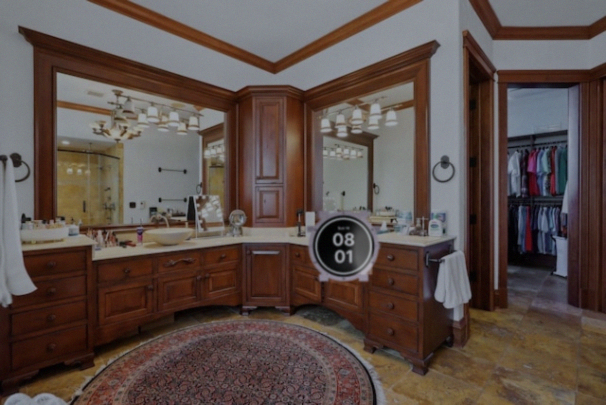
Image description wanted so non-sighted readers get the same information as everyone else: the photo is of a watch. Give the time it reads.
8:01
